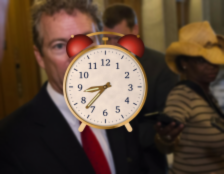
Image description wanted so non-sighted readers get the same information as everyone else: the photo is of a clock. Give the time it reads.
8:37
